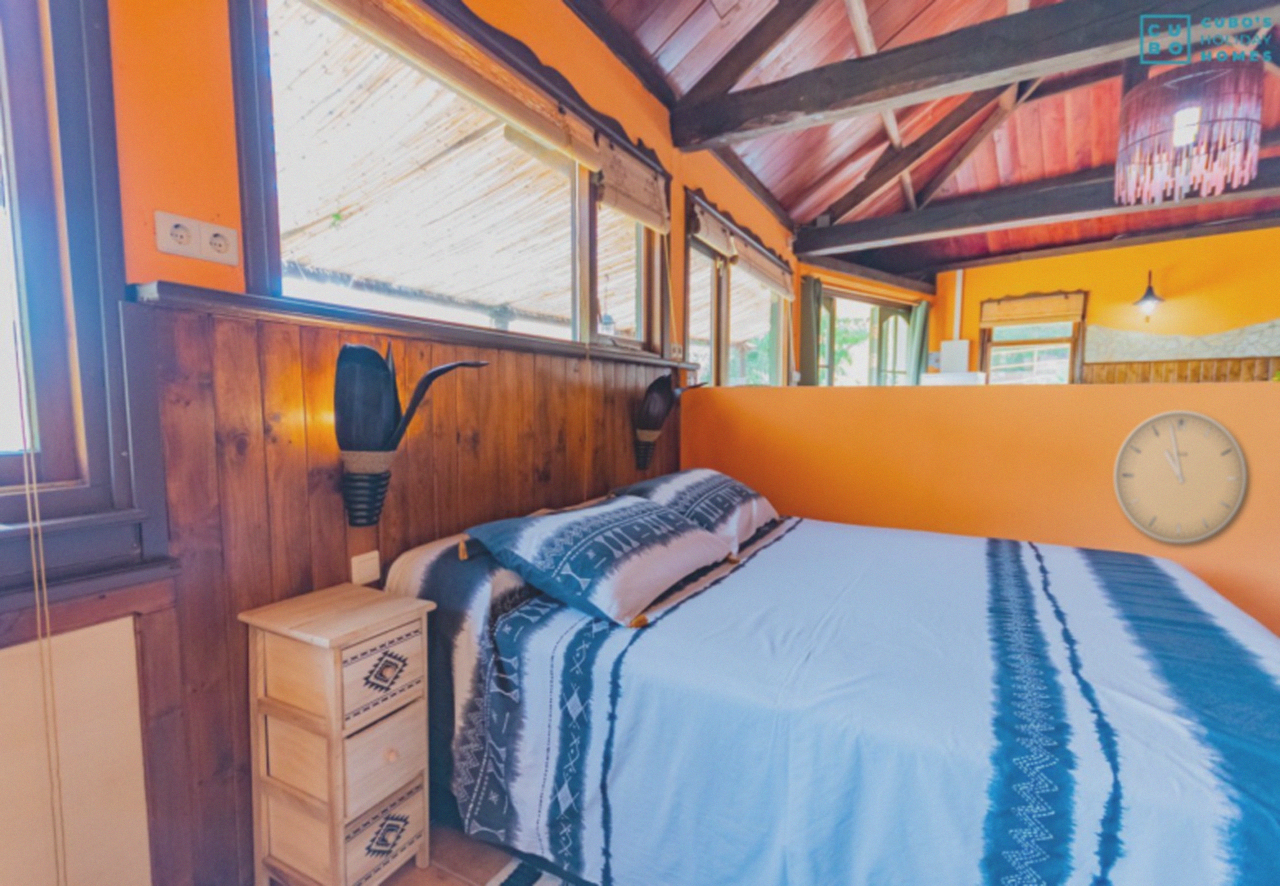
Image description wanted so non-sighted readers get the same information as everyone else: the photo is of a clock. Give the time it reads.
10:58
